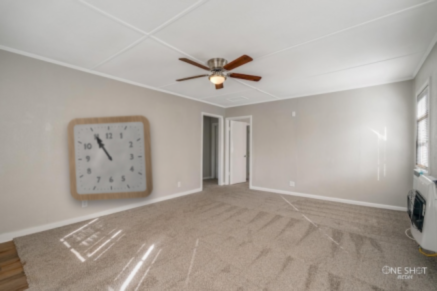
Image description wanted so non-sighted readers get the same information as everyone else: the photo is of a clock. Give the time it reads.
10:55
